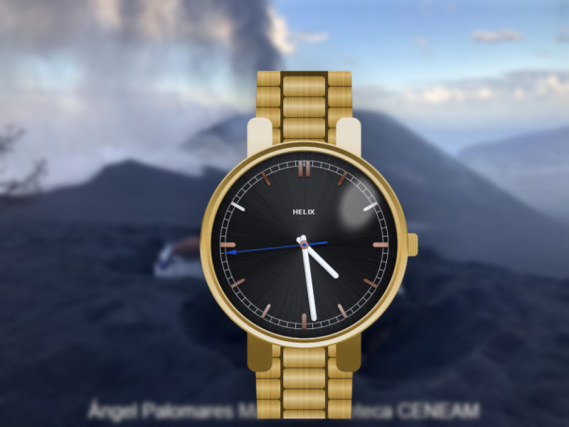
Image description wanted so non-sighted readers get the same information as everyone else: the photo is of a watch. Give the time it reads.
4:28:44
